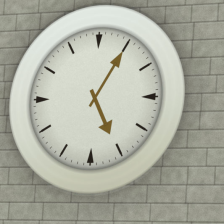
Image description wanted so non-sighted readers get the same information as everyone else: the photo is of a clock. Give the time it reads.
5:05
